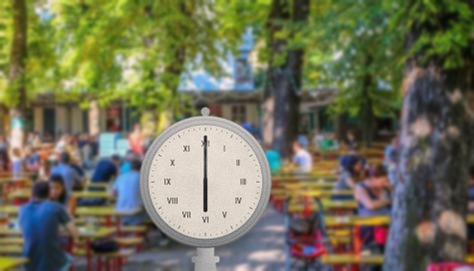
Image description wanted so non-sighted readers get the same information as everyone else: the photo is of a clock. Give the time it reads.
6:00
